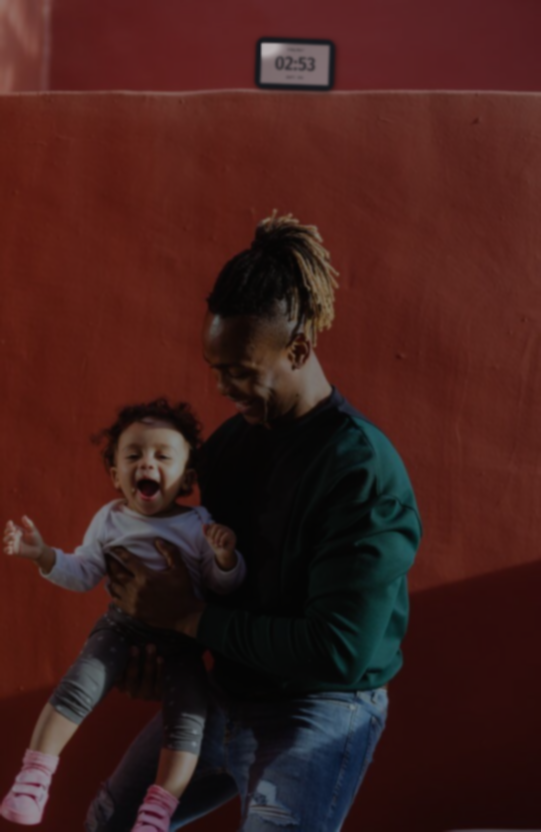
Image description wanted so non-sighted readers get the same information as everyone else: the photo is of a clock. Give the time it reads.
2:53
